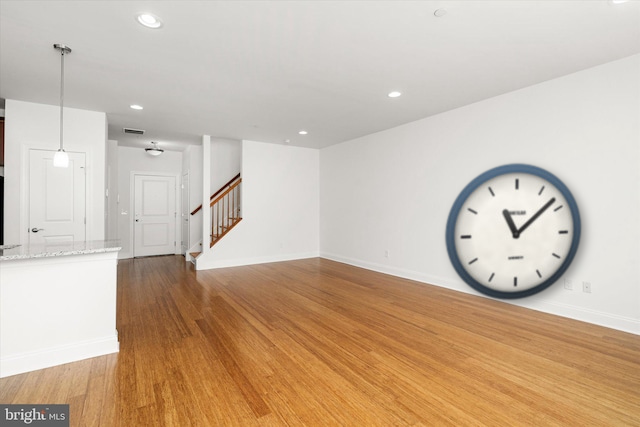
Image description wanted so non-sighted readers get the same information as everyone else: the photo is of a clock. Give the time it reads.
11:08
